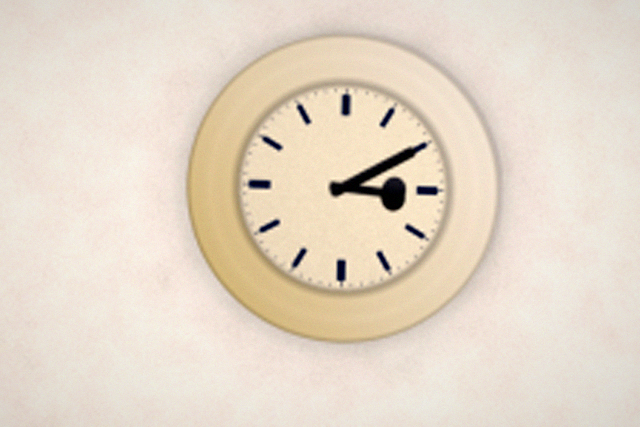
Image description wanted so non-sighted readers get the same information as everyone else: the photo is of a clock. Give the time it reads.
3:10
